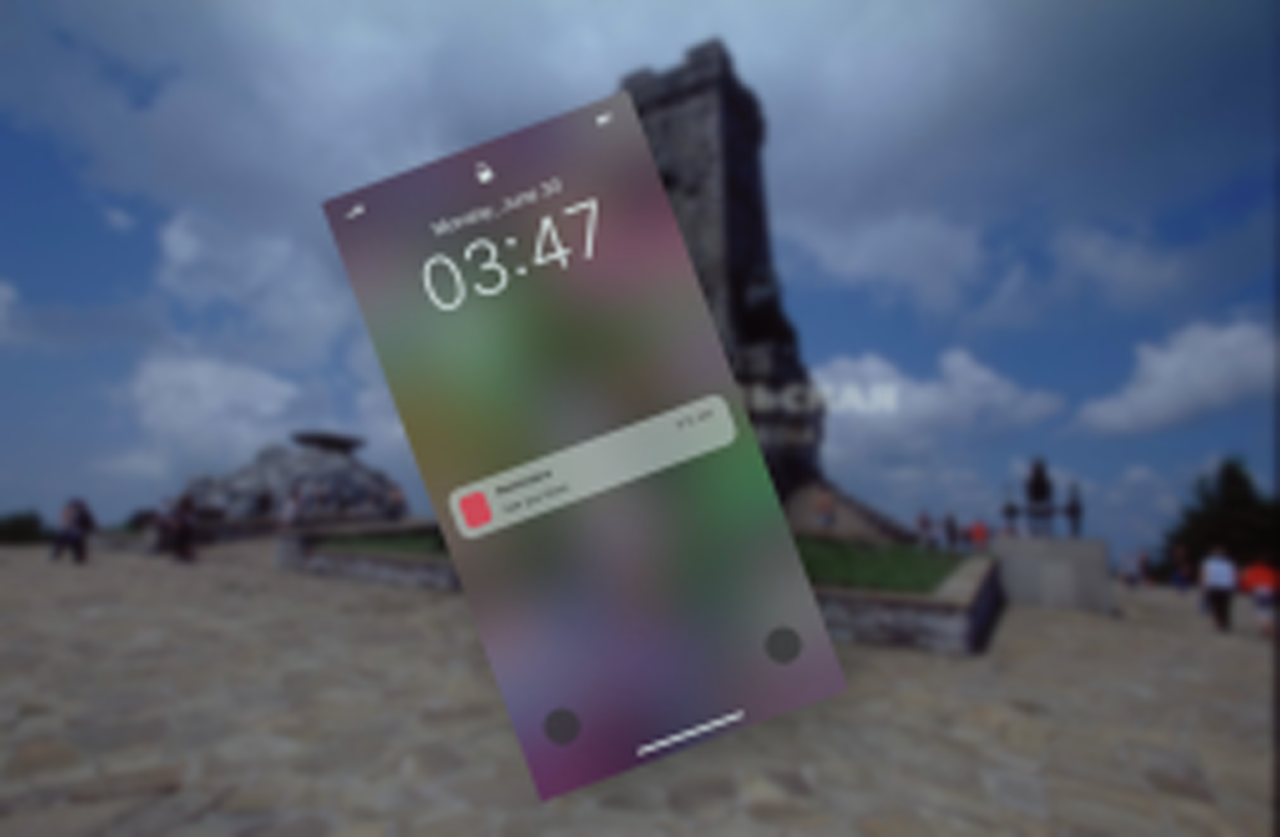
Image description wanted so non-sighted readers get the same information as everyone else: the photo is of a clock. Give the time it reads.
3:47
